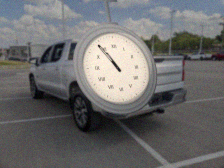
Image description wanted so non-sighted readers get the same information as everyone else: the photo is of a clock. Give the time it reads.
10:54
